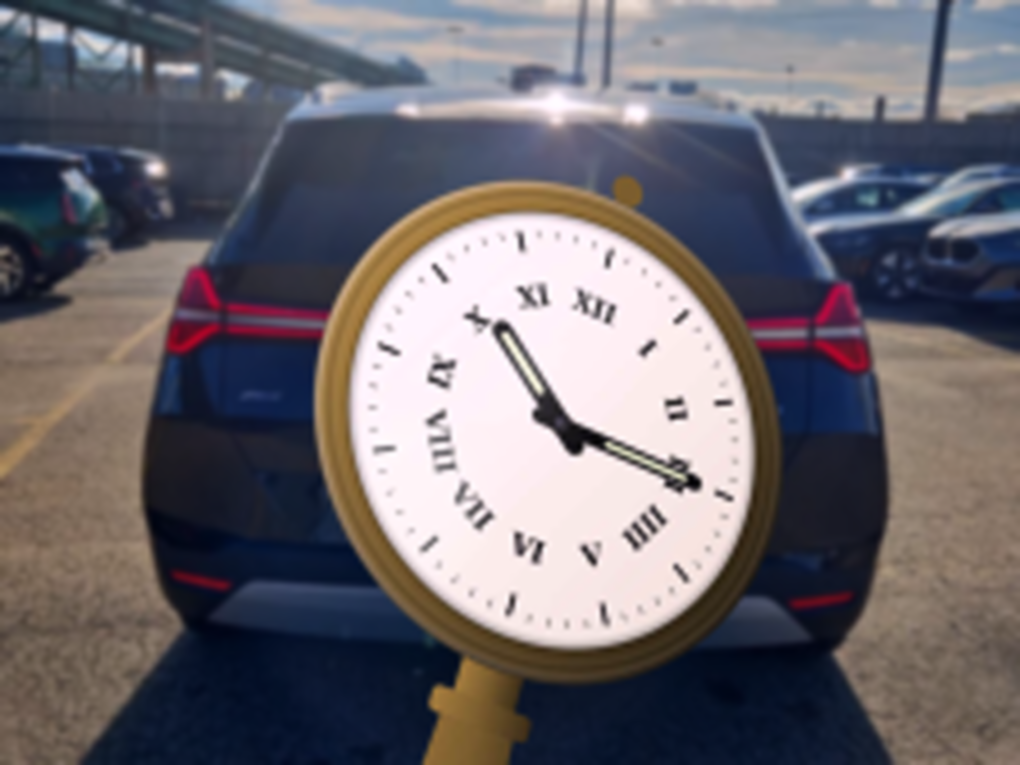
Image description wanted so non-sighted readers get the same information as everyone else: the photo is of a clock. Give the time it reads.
10:15
